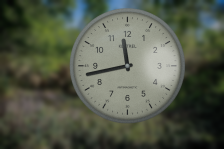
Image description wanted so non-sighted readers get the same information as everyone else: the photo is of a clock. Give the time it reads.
11:43
